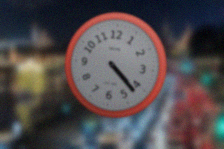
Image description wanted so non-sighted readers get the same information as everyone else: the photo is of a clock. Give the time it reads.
4:22
